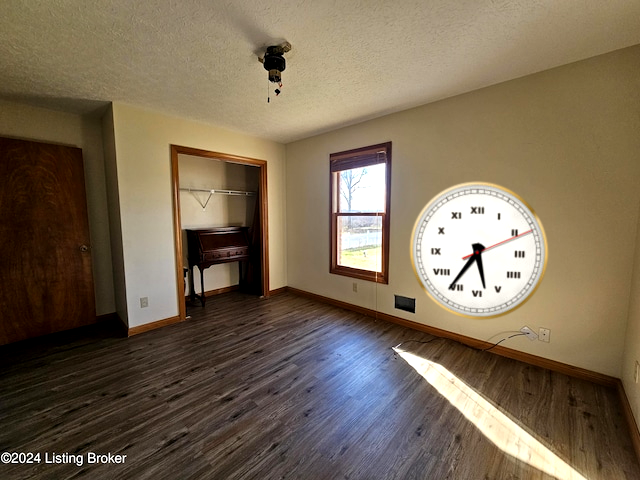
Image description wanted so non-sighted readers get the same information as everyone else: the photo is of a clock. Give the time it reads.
5:36:11
